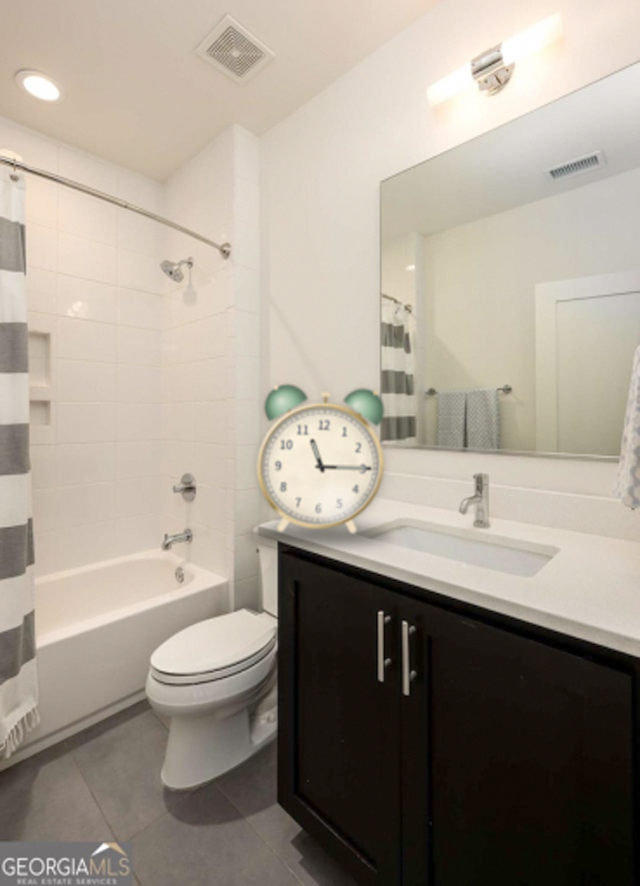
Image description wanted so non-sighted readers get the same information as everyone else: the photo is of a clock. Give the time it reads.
11:15
